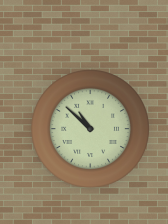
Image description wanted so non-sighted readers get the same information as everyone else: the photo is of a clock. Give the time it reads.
10:52
